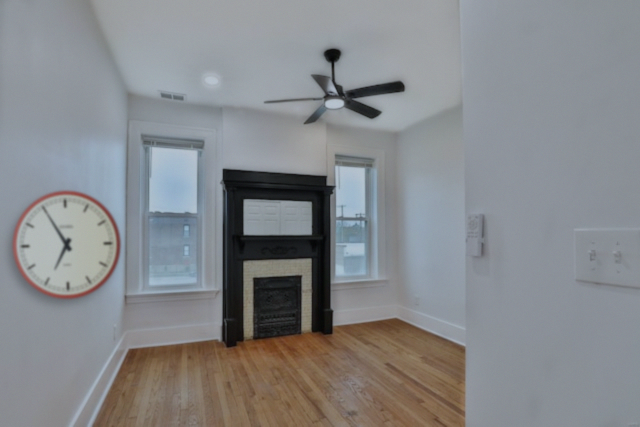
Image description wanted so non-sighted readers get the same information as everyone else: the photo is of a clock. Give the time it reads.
6:55
